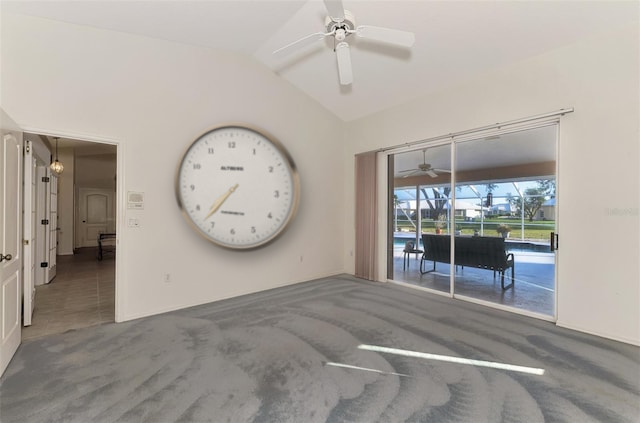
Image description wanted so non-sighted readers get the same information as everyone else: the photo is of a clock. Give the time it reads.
7:37
